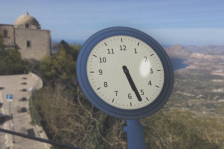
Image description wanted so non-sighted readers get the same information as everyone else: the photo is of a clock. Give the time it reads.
5:27
